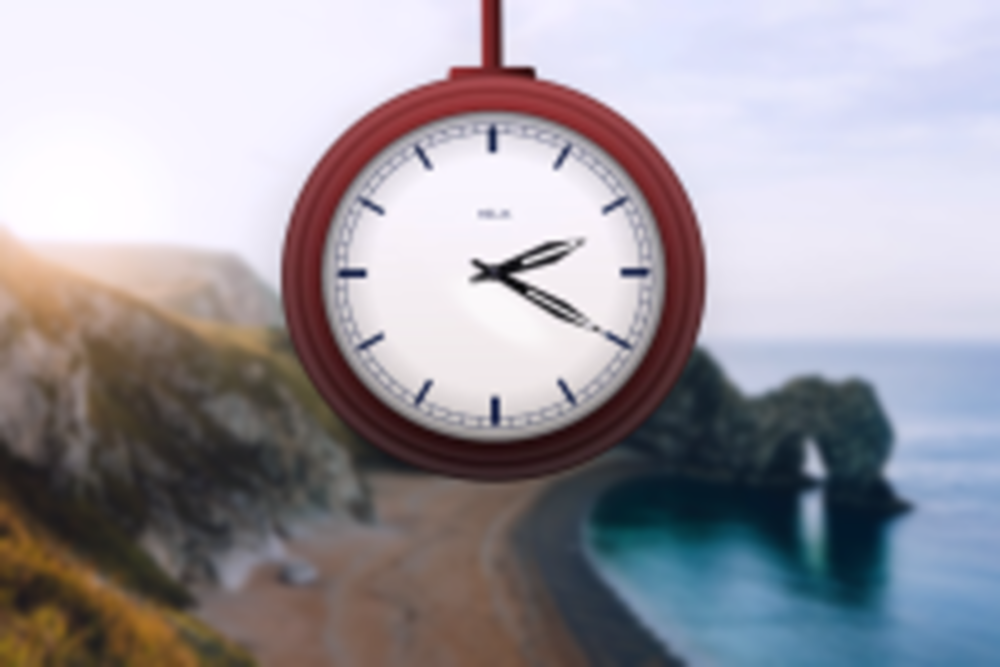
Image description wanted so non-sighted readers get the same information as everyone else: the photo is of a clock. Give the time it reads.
2:20
